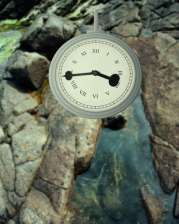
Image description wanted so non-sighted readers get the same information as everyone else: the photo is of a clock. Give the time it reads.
3:44
